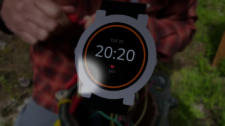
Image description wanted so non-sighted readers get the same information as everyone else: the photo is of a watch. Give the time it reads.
20:20
